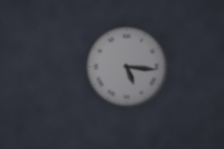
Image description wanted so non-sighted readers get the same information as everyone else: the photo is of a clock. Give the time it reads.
5:16
